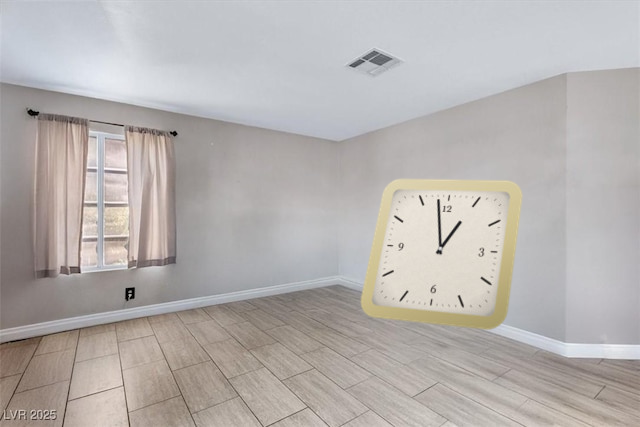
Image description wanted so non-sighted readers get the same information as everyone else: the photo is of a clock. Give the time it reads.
12:58
